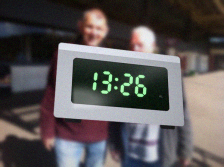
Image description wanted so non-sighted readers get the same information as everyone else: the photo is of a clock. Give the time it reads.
13:26
